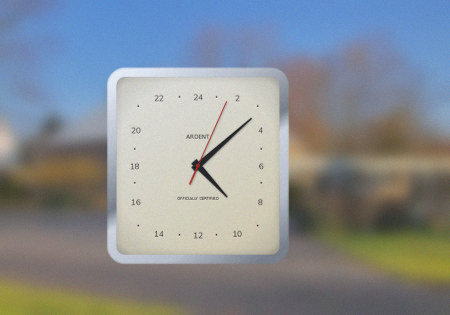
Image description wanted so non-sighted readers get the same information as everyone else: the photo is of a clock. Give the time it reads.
9:08:04
